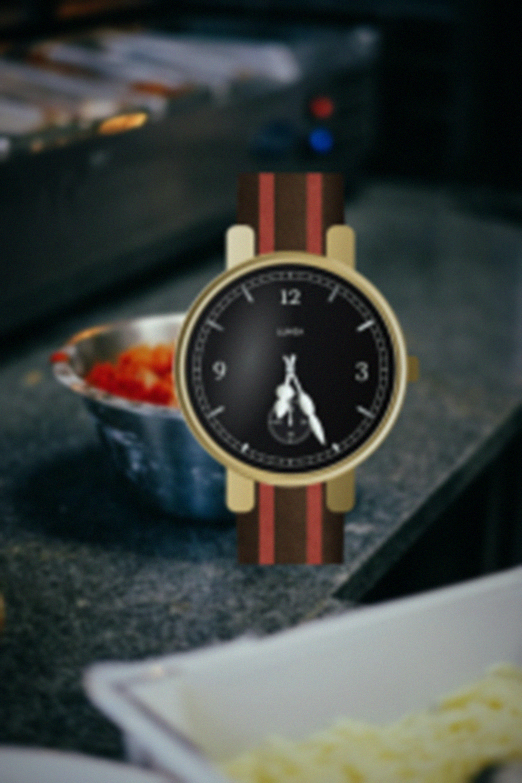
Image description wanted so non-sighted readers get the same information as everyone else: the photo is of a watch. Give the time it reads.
6:26
